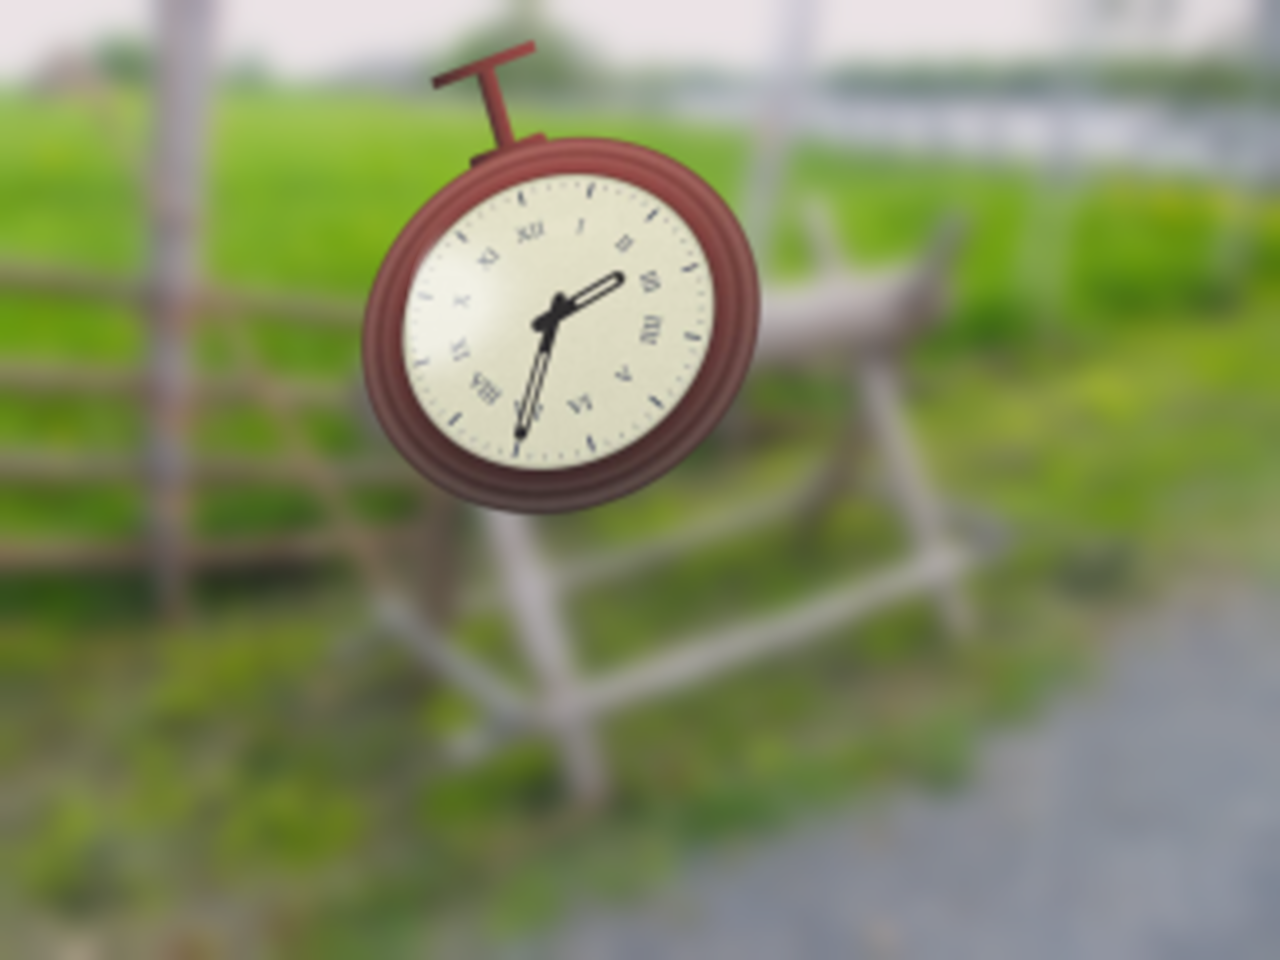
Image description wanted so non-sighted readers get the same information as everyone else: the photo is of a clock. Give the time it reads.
2:35
